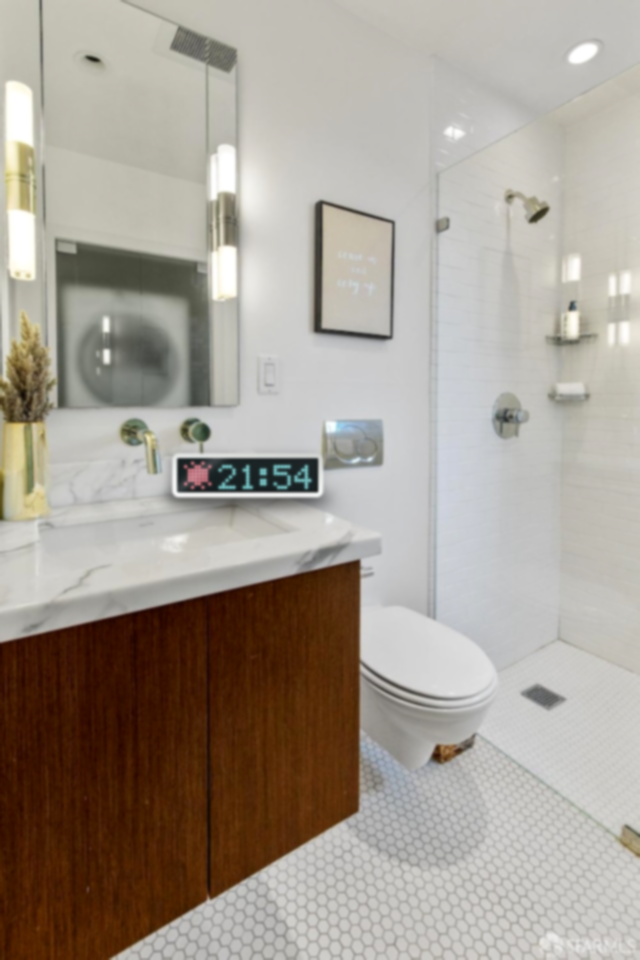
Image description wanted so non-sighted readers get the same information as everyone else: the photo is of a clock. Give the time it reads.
21:54
